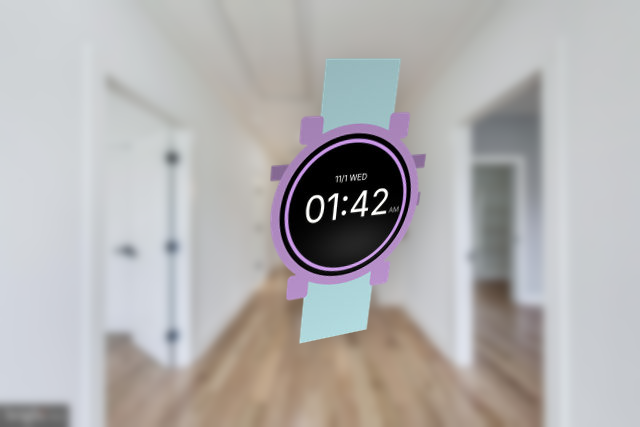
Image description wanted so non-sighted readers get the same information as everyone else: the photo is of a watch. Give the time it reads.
1:42
